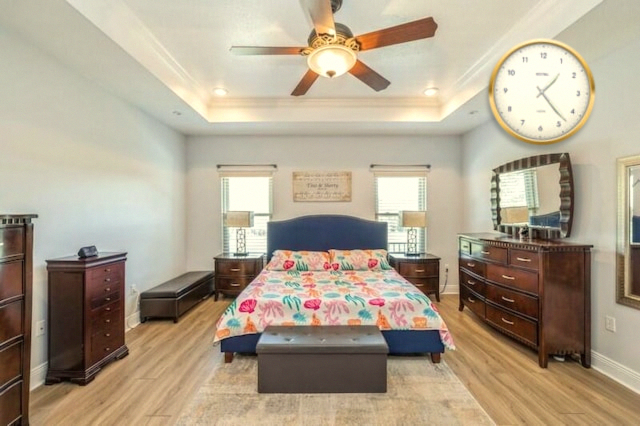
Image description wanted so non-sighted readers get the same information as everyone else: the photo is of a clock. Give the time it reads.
1:23
